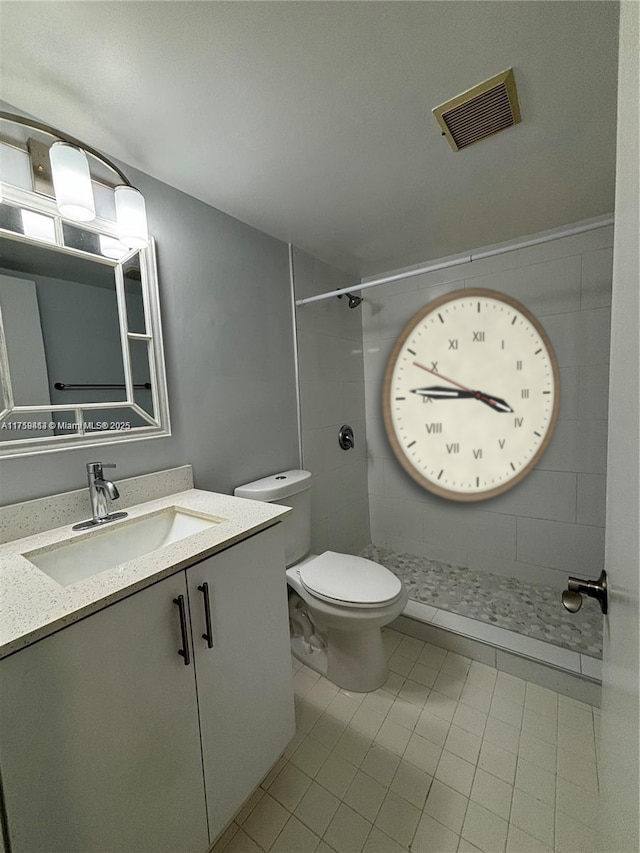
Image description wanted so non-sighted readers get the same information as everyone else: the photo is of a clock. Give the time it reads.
3:45:49
